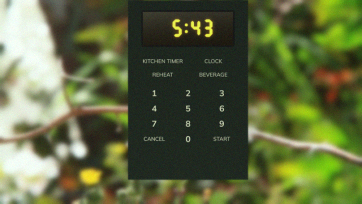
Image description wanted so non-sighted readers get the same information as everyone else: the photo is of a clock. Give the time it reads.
5:43
